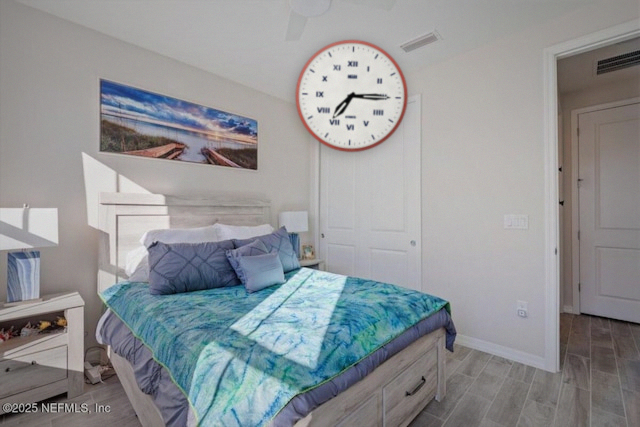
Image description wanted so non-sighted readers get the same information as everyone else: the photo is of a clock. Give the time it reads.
7:15
